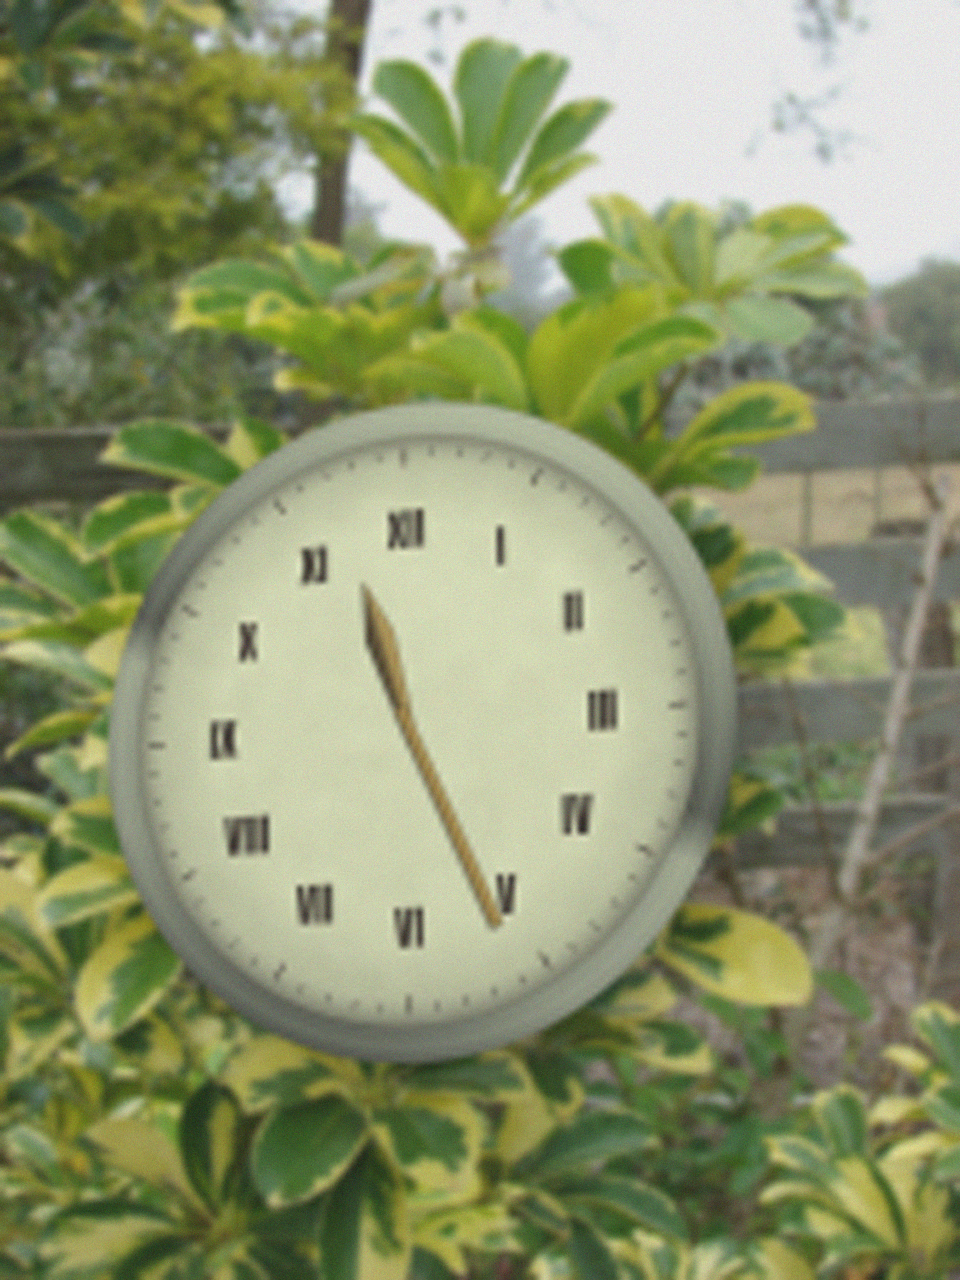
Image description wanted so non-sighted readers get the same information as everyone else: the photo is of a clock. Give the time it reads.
11:26
